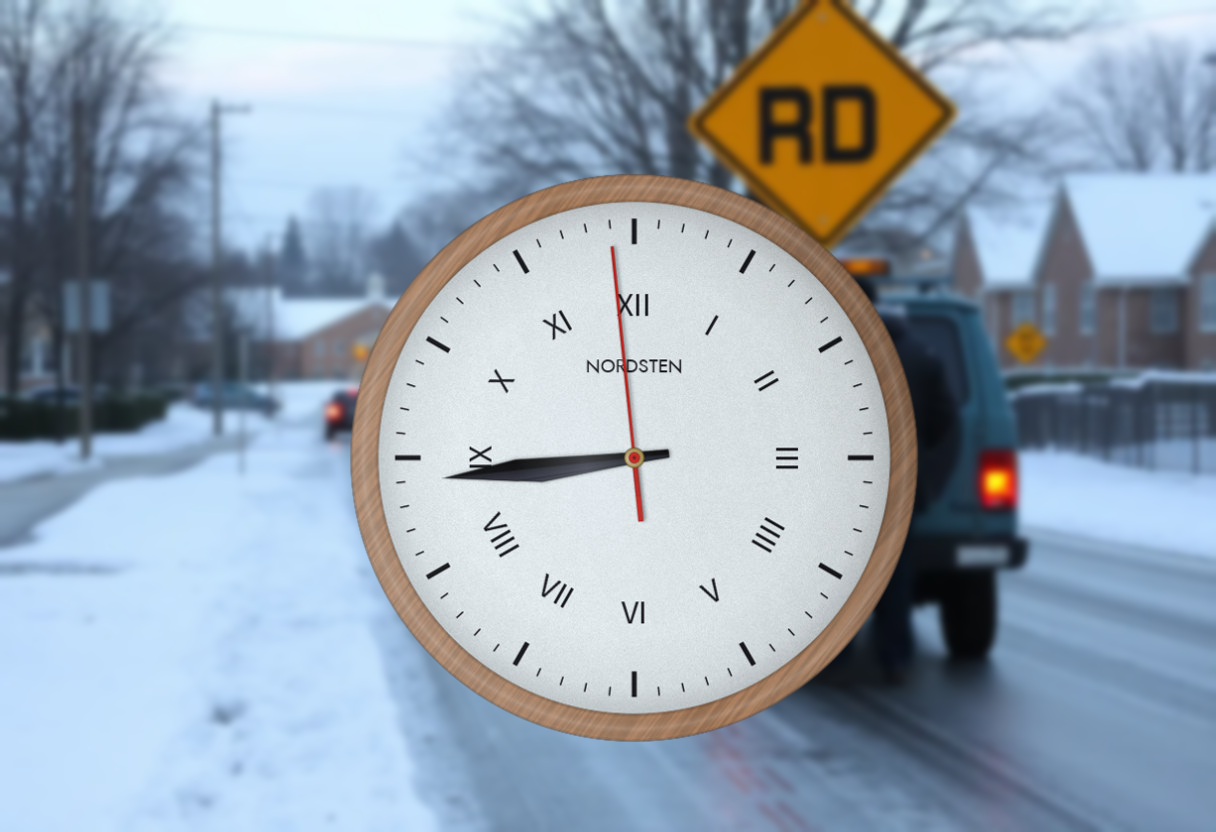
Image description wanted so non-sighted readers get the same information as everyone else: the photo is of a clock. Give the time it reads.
8:43:59
